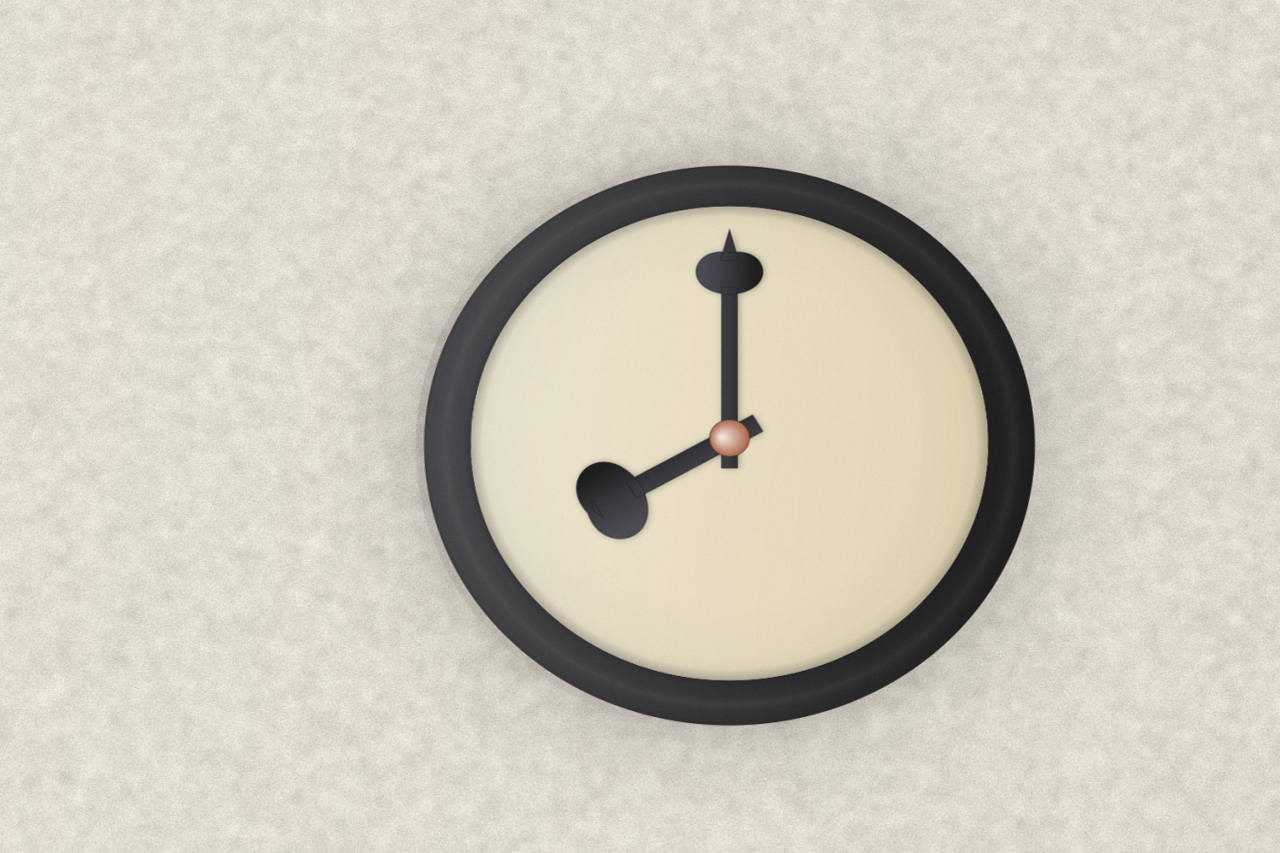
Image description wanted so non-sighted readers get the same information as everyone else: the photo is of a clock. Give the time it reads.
8:00
